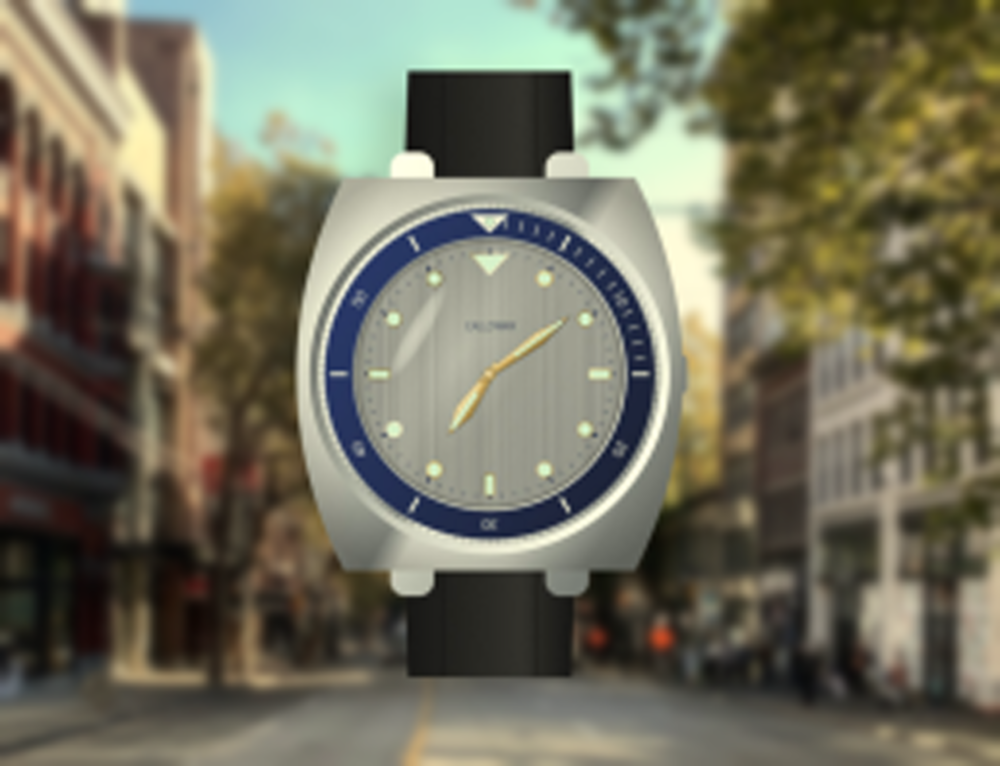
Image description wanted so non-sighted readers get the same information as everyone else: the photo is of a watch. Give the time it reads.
7:09
